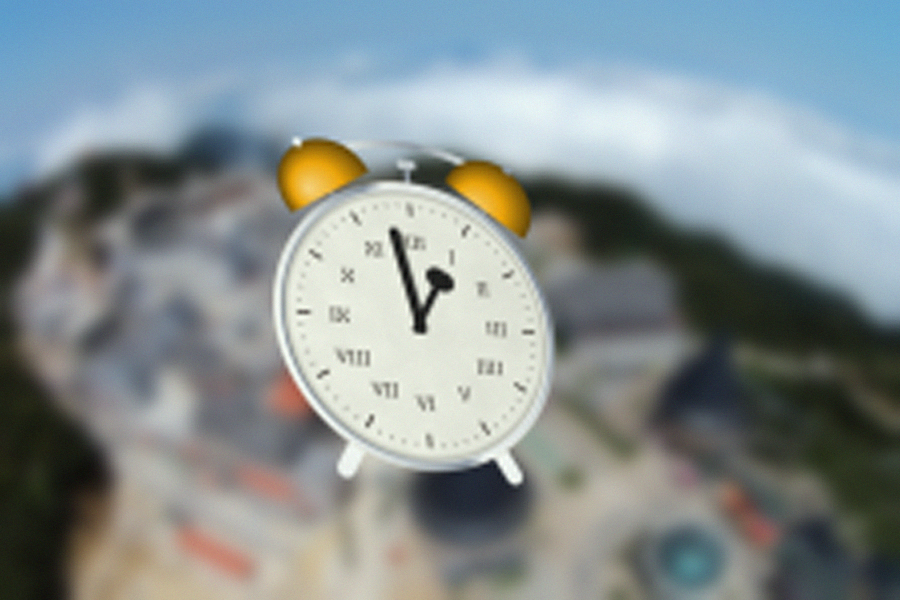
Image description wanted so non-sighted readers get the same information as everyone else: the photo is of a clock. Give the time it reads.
12:58
